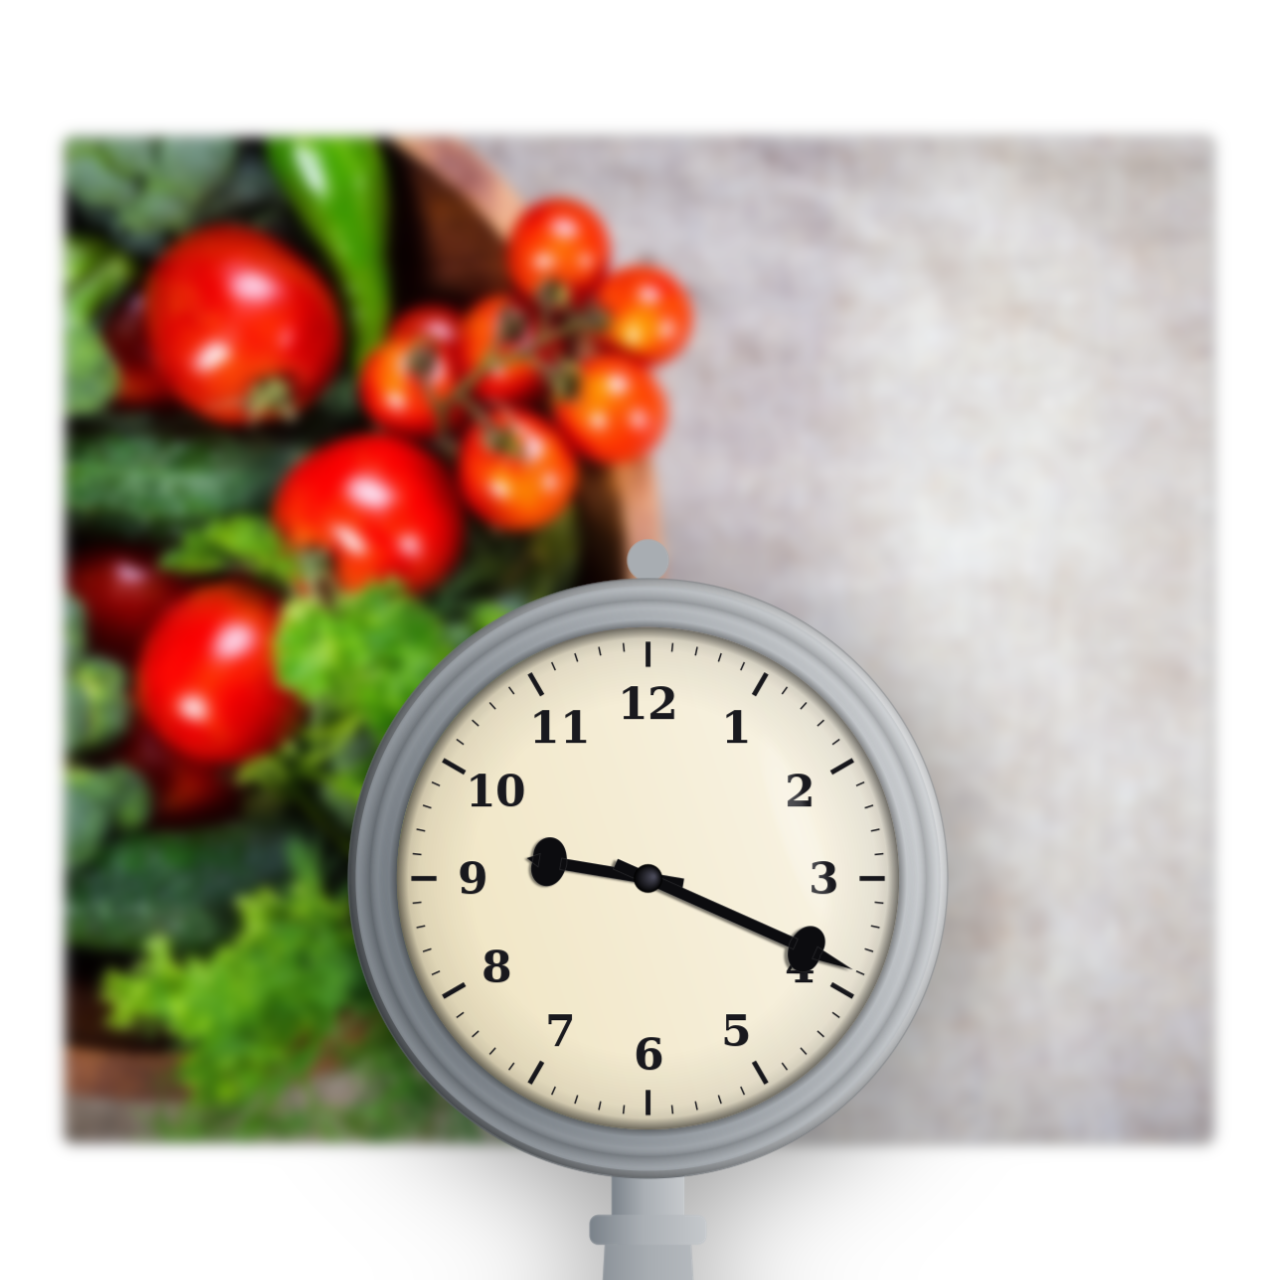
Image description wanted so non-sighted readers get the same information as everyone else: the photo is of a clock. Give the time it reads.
9:19
